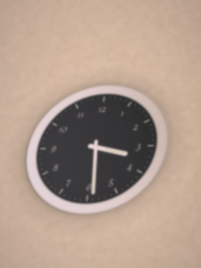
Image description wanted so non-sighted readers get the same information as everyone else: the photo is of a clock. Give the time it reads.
3:29
